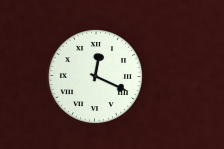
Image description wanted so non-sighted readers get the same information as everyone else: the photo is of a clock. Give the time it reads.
12:19
